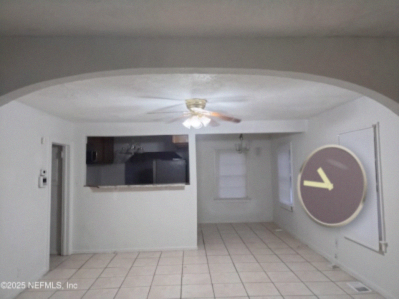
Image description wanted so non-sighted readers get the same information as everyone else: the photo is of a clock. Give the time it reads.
10:46
